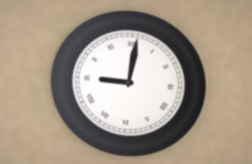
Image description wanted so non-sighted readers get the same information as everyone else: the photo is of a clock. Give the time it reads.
9:01
